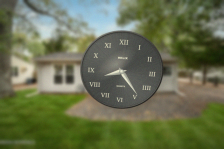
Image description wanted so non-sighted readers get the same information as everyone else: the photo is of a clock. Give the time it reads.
8:24
